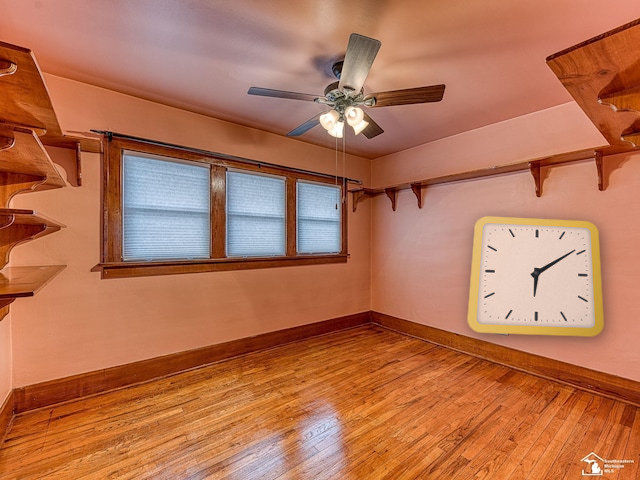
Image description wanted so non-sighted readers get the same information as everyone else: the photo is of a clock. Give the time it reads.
6:09
